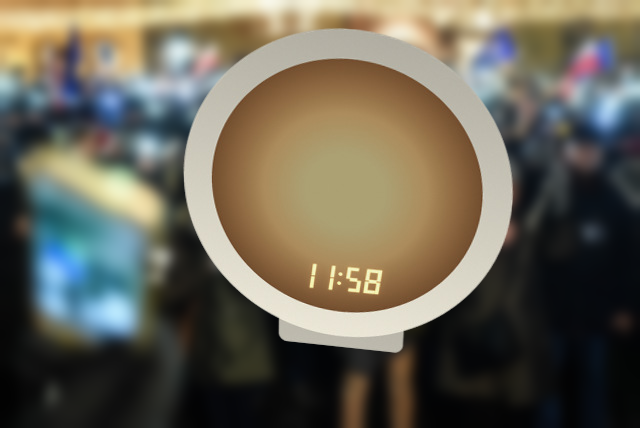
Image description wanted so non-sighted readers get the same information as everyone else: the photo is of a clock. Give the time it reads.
11:58
